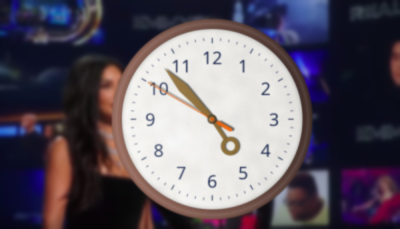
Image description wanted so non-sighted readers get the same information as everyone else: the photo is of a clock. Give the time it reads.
4:52:50
